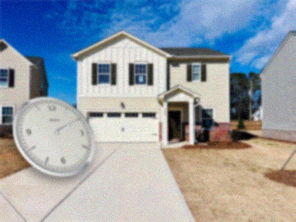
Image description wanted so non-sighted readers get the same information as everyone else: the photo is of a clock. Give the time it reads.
2:10
